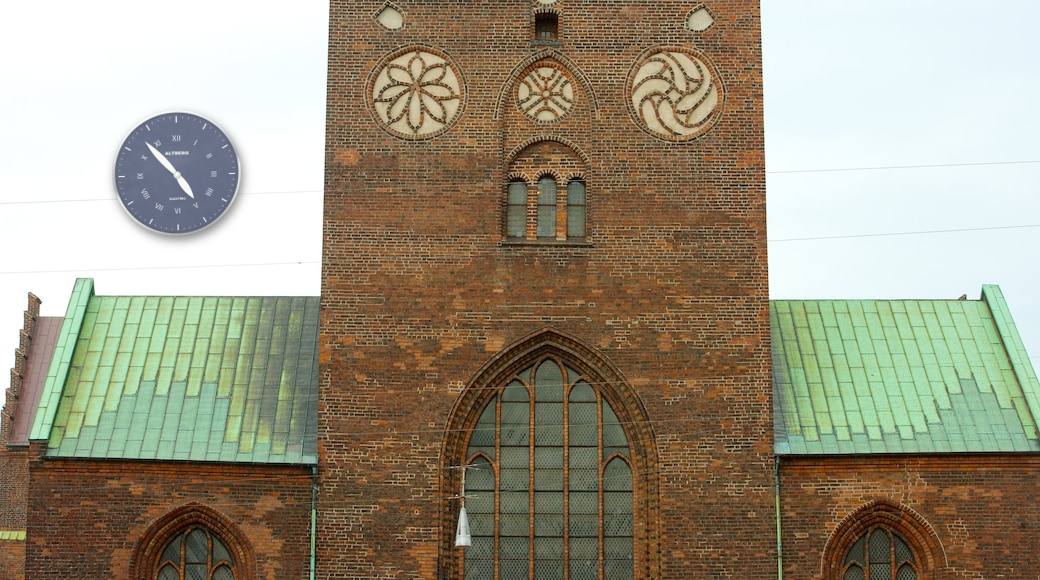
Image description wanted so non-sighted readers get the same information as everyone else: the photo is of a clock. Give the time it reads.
4:53
